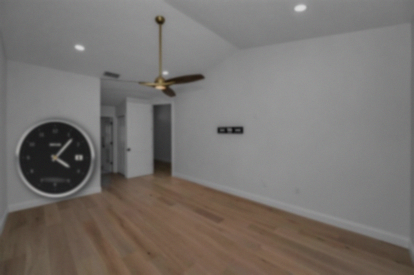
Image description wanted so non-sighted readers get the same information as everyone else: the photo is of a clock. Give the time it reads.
4:07
